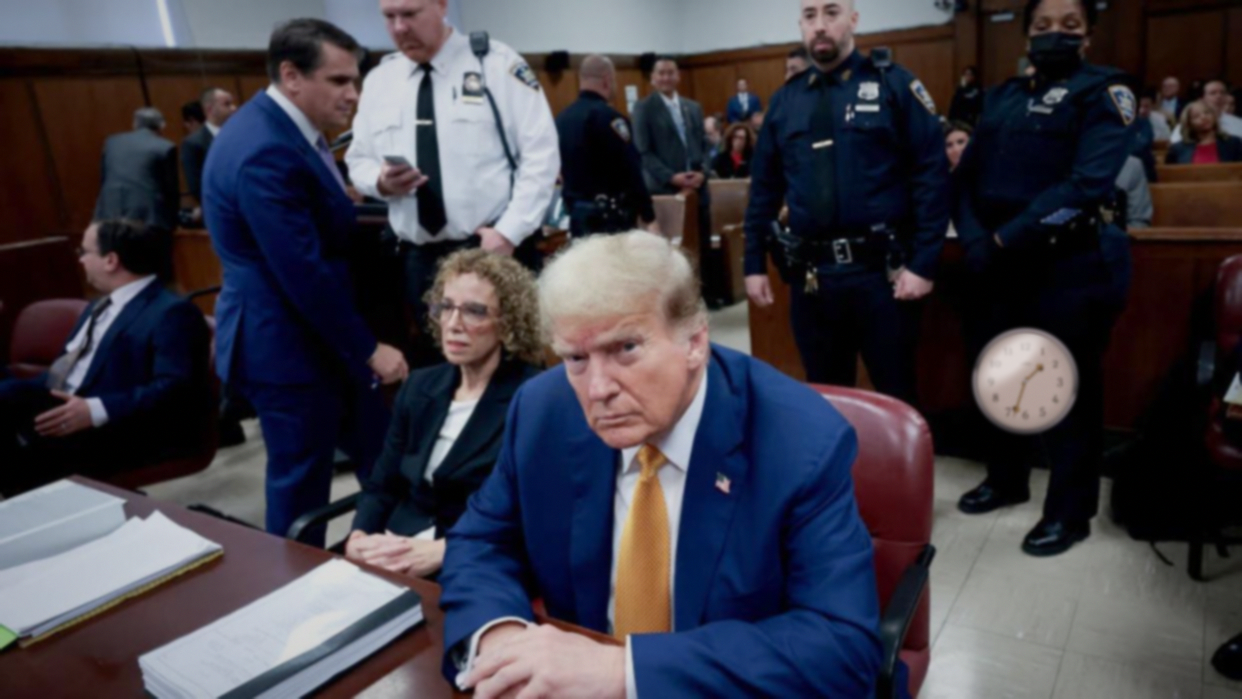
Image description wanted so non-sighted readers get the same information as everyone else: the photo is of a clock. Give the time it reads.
1:33
